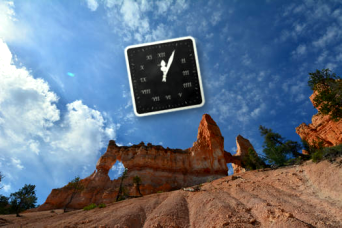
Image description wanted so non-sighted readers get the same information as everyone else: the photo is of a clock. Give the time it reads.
12:05
